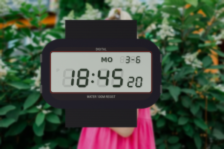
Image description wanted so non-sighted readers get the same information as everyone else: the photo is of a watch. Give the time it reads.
18:45:20
